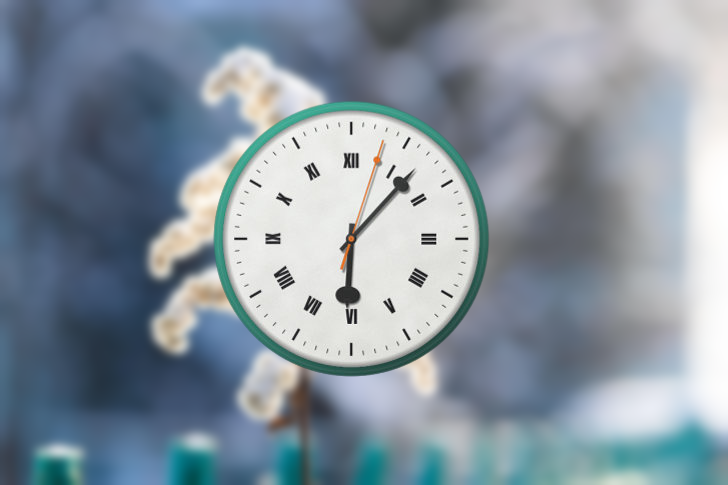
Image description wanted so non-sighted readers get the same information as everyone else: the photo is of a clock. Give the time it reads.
6:07:03
